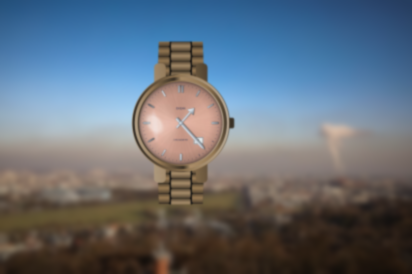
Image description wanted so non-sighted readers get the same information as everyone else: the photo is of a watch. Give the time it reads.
1:23
